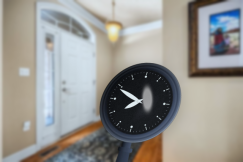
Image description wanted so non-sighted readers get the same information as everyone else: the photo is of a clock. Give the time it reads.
7:49
